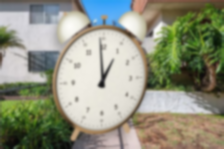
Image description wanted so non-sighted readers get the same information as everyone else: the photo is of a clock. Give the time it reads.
12:59
